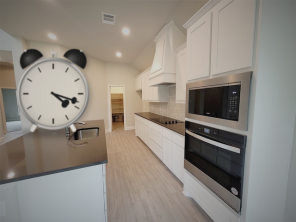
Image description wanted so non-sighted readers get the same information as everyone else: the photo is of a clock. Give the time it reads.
4:18
